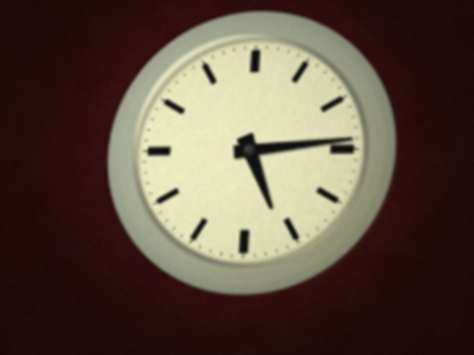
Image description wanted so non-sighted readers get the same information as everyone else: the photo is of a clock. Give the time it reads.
5:14
